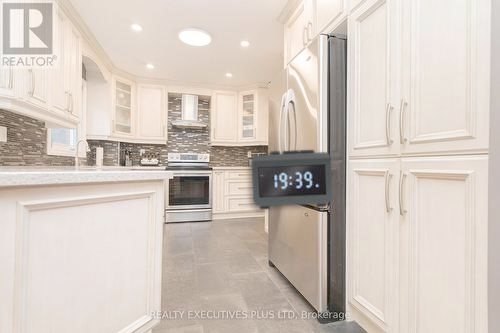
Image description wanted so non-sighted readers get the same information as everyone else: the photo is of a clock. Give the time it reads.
19:39
